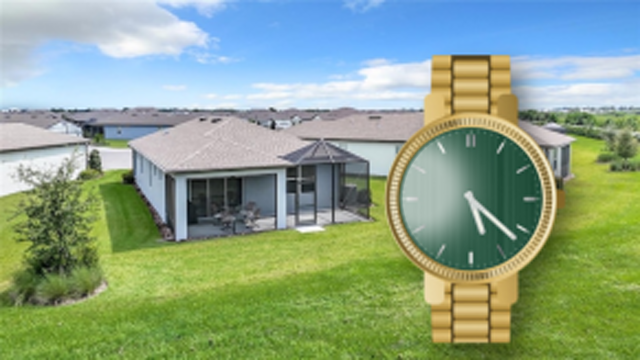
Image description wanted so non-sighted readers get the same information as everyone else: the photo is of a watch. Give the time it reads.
5:22
